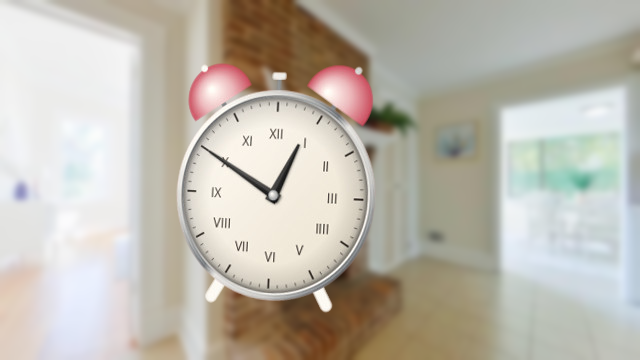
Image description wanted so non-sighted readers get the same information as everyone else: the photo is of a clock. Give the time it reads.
12:50
